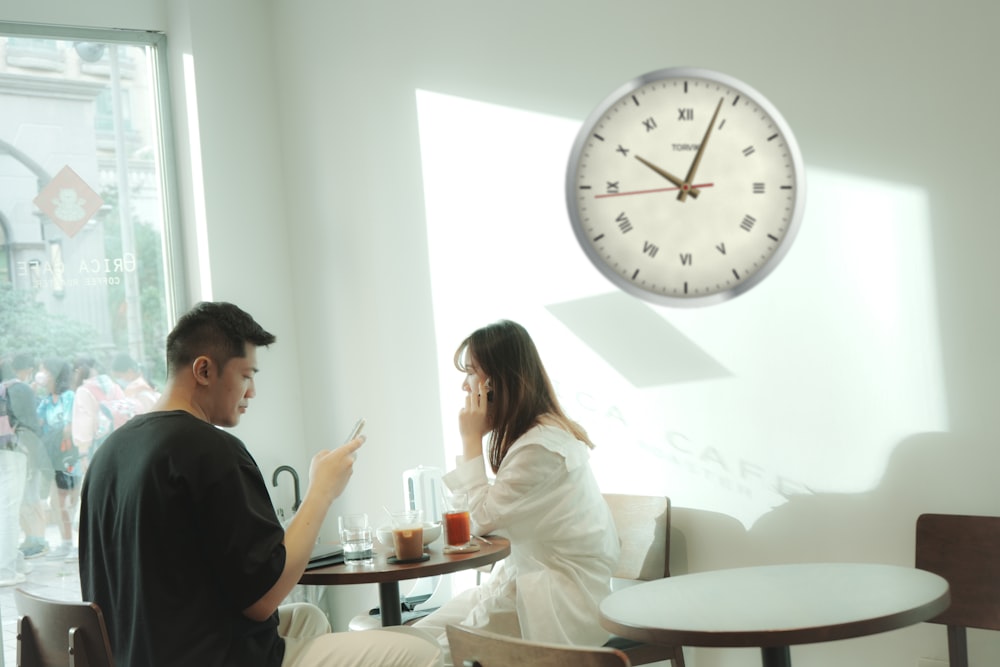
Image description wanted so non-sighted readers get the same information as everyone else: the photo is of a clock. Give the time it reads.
10:03:44
